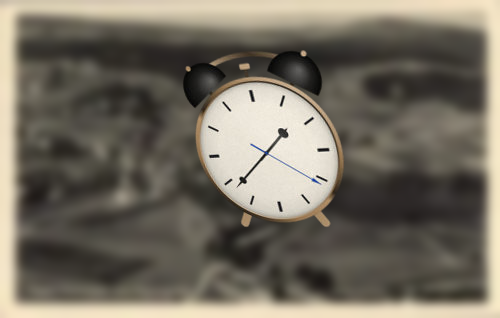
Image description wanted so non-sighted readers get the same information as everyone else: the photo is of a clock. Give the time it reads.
1:38:21
